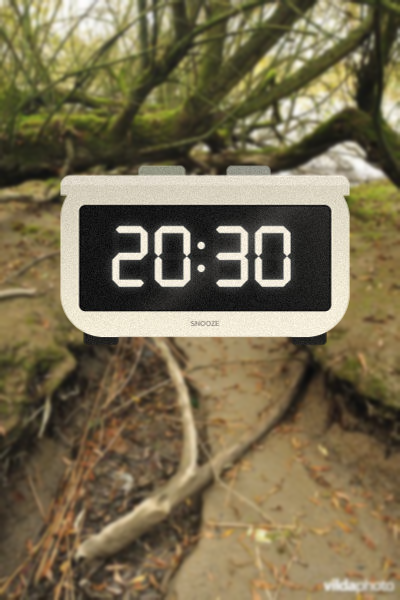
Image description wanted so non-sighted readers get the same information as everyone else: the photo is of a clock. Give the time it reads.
20:30
